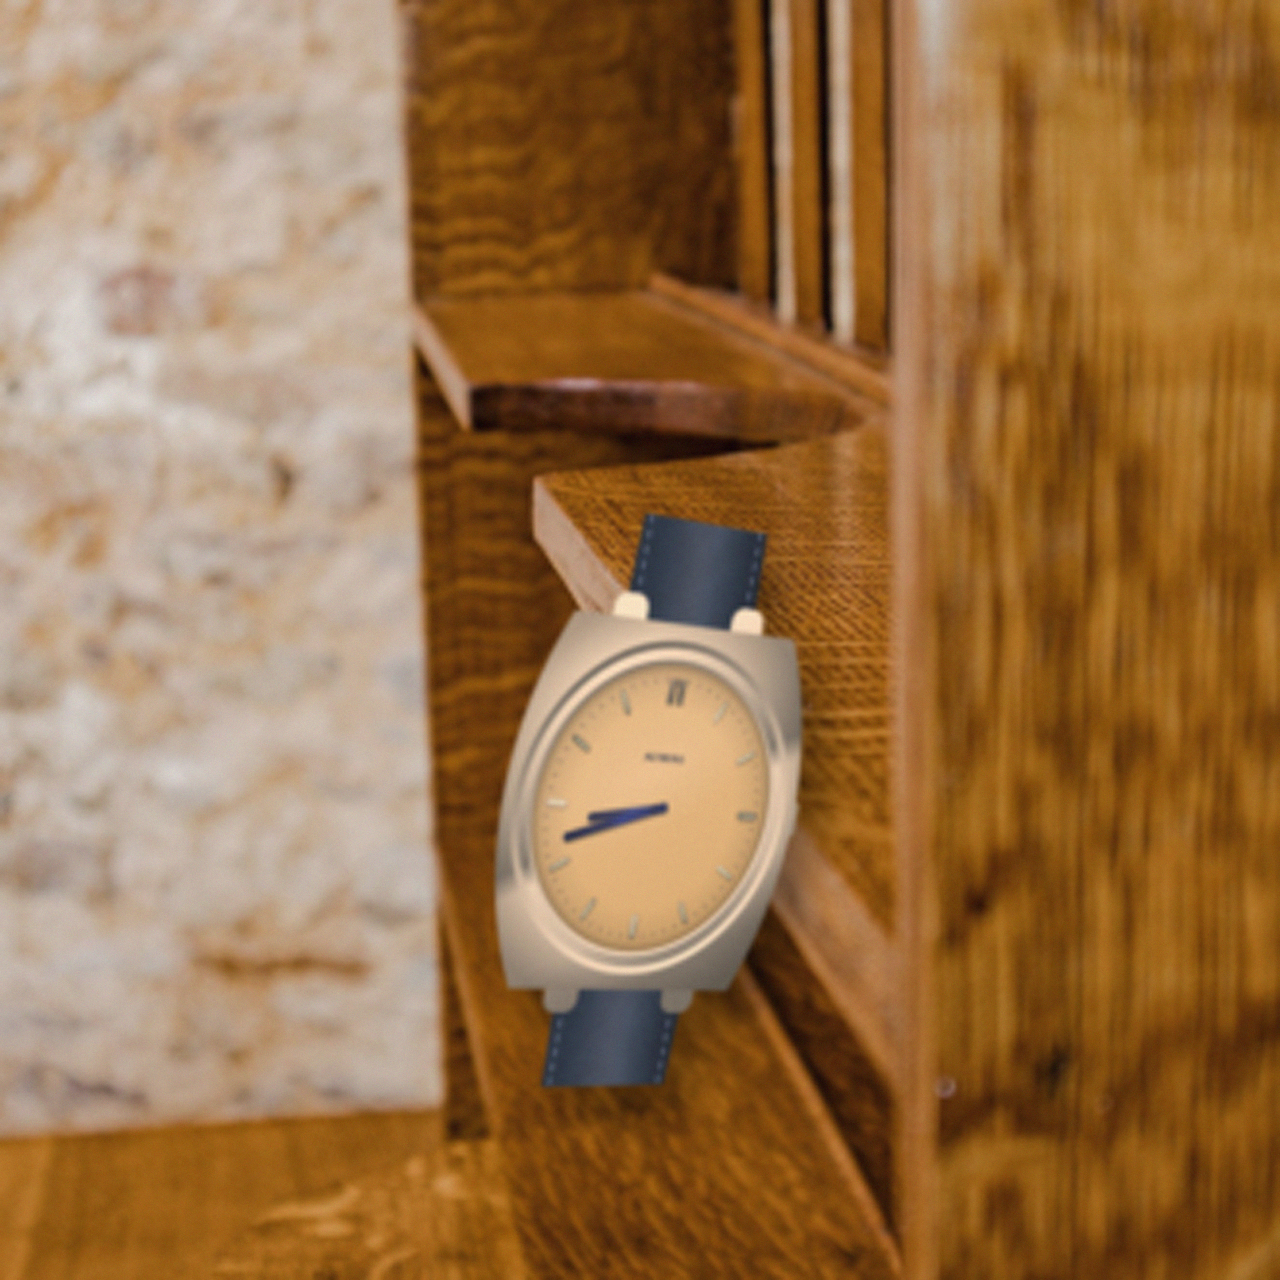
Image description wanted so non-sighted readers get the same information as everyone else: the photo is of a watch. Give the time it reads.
8:42
